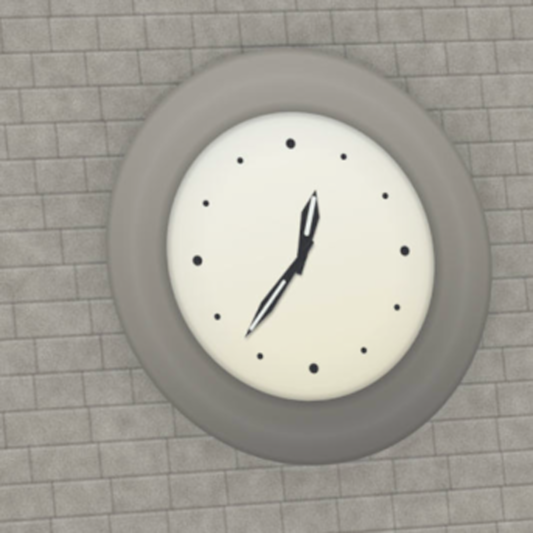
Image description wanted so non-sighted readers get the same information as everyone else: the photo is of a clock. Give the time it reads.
12:37
